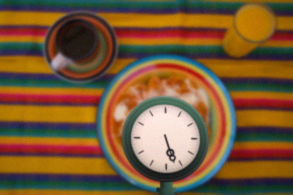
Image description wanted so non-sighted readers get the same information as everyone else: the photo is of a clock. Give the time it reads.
5:27
